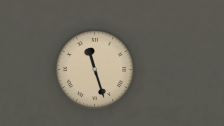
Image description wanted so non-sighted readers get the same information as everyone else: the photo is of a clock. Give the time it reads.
11:27
